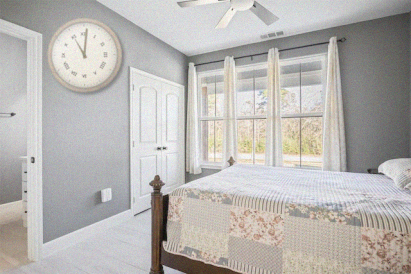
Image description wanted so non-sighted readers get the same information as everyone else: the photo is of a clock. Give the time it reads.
11:01
